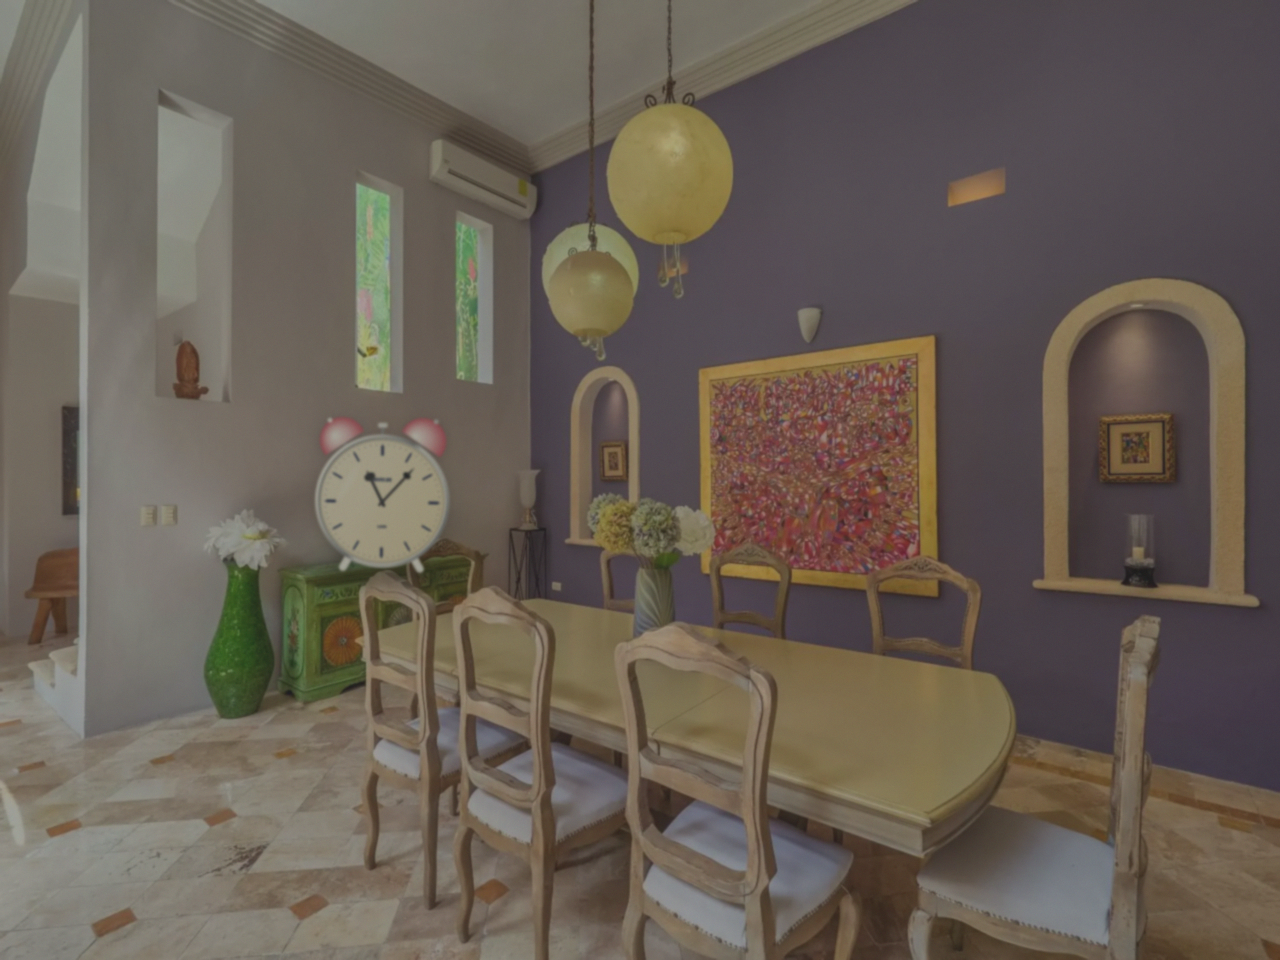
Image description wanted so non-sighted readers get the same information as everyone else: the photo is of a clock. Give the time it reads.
11:07
